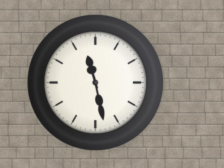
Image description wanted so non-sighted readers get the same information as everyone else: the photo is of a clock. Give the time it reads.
11:28
